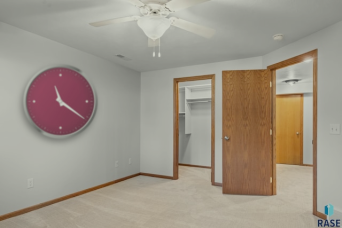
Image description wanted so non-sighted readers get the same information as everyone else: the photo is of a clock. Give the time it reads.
11:21
